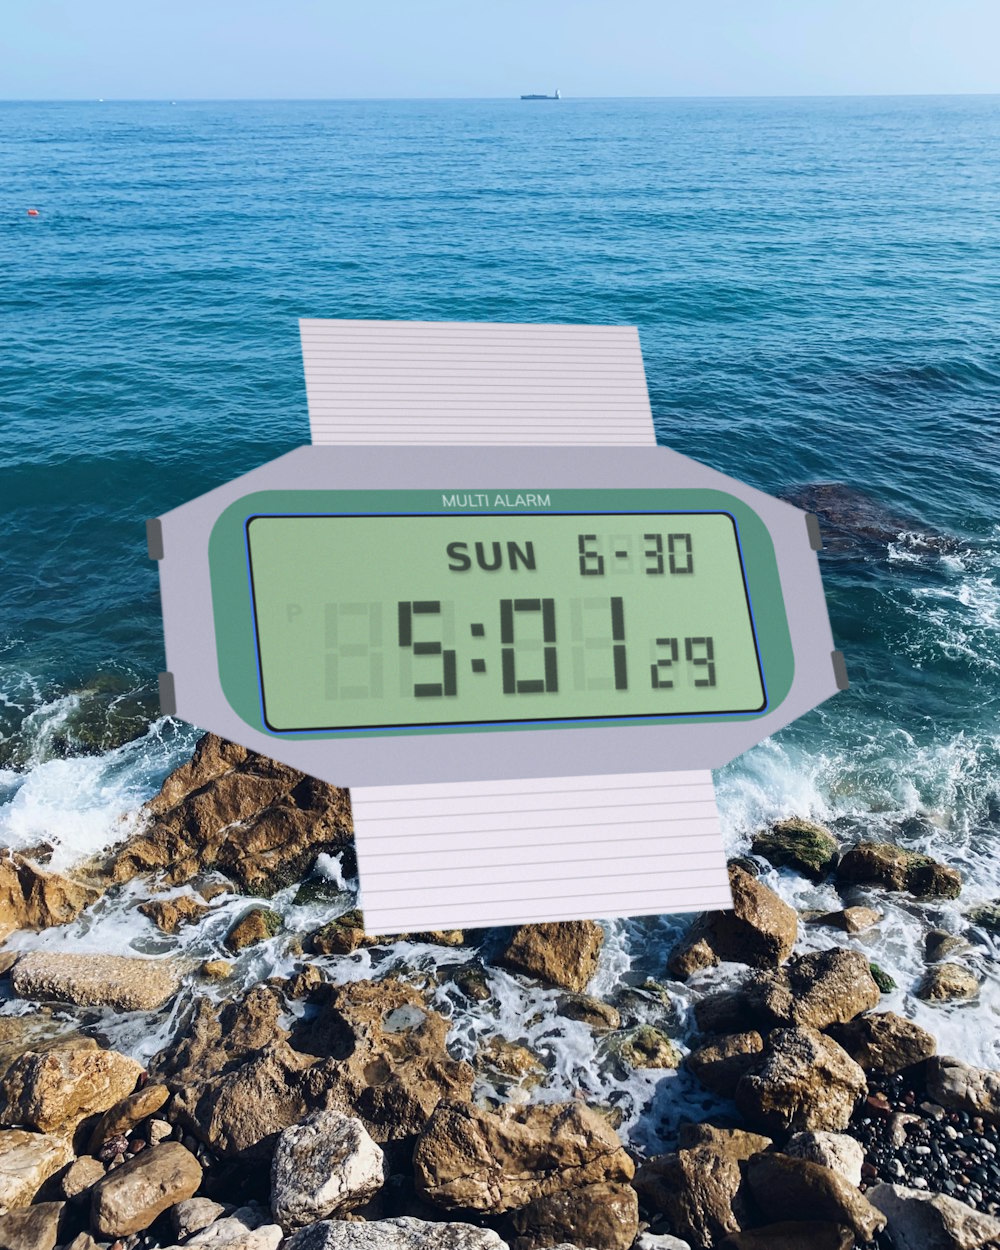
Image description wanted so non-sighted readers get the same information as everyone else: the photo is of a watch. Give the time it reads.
5:01:29
